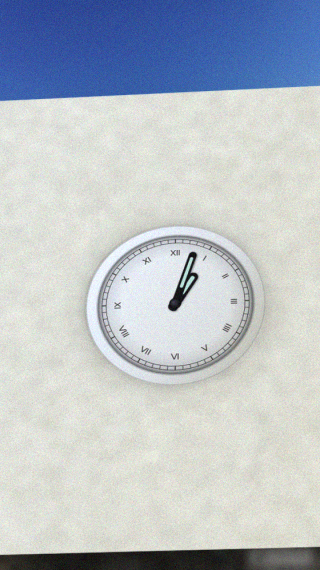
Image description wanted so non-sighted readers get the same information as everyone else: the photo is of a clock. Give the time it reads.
1:03
